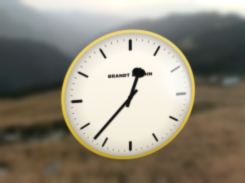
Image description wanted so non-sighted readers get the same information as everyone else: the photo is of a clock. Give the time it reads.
12:37
